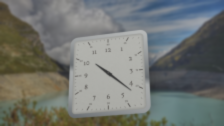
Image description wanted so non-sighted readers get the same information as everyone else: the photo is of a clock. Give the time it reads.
10:22
